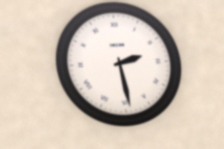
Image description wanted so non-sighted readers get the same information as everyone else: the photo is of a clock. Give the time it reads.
2:29
